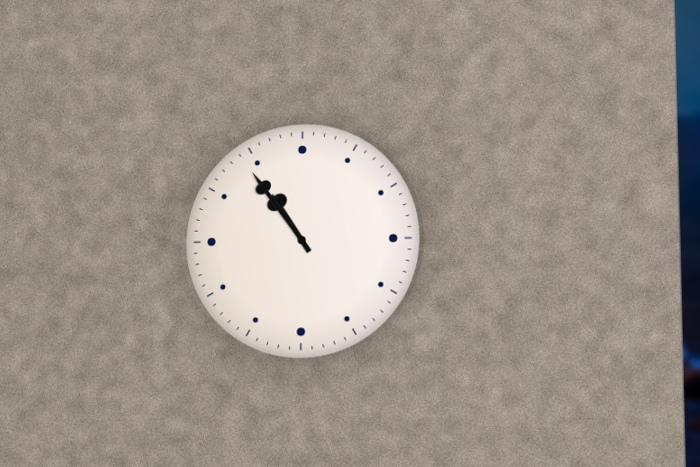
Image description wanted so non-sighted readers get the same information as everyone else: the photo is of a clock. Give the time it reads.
10:54
